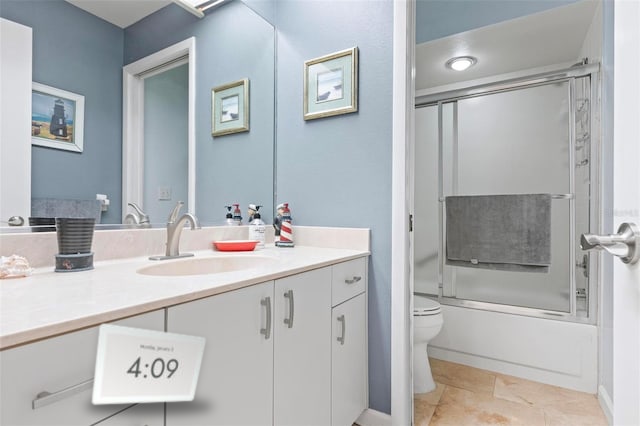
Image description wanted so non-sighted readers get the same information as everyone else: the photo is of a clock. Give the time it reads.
4:09
